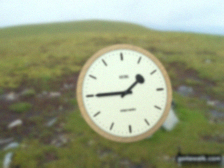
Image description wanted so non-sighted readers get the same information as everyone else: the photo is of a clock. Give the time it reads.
1:45
